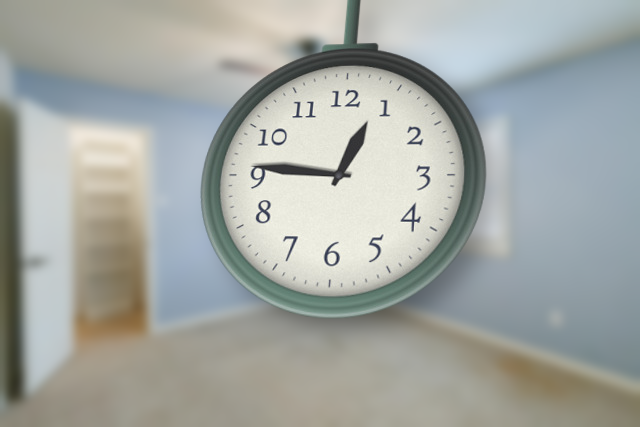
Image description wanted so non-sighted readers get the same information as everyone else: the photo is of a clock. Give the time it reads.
12:46
